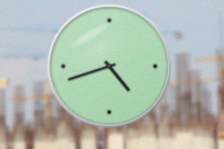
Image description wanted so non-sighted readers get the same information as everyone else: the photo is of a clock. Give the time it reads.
4:42
